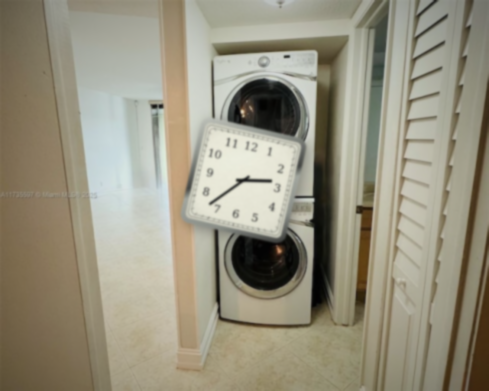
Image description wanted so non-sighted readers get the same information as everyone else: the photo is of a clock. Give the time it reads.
2:37
